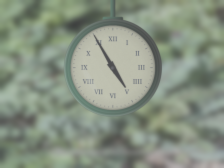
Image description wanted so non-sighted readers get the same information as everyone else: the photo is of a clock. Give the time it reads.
4:55
